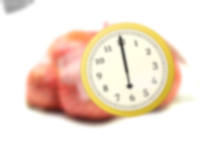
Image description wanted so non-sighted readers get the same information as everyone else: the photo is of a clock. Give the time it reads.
6:00
